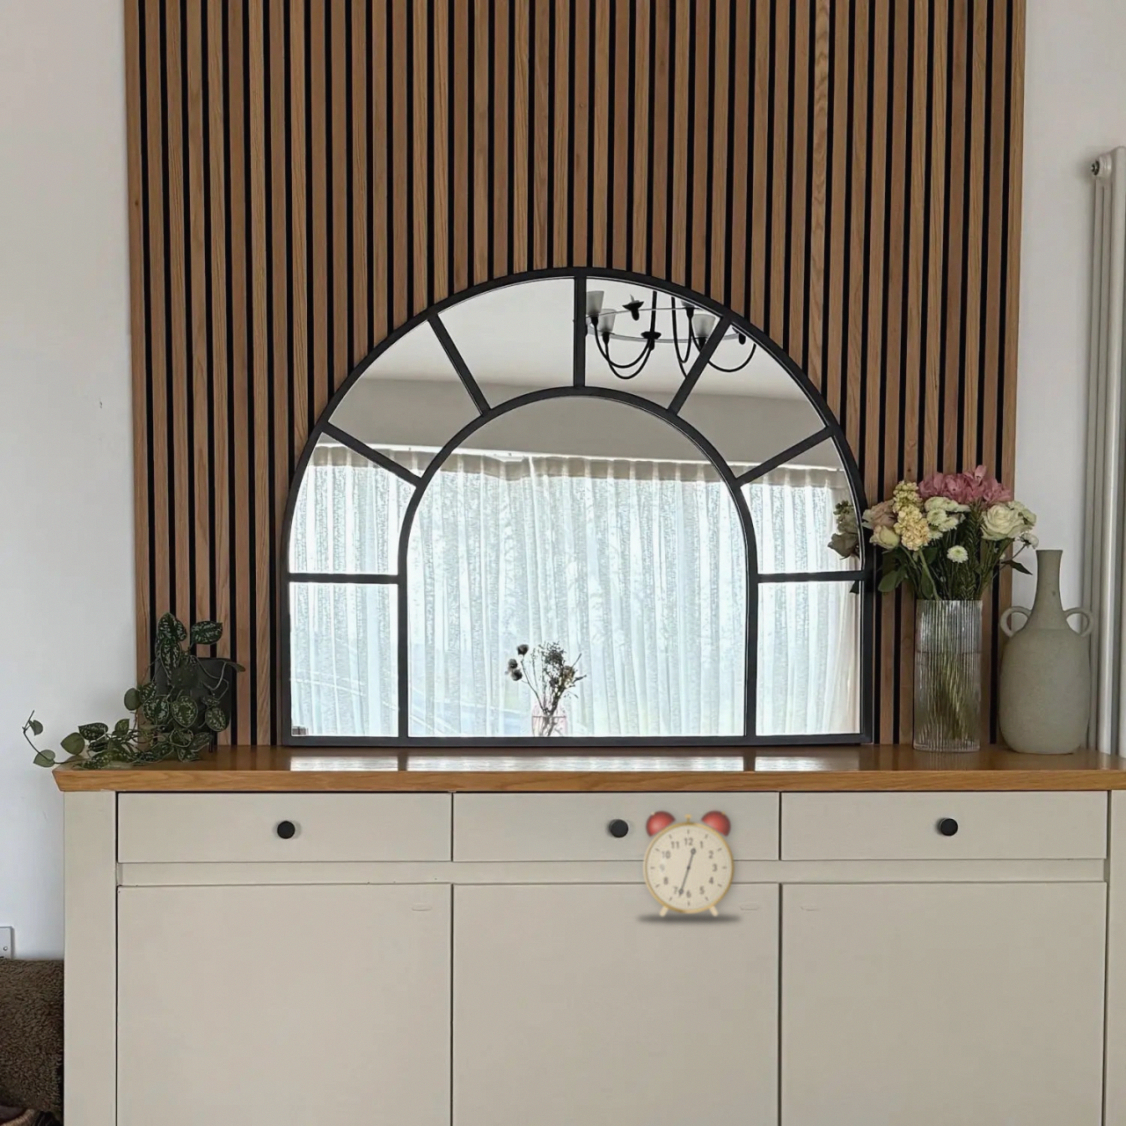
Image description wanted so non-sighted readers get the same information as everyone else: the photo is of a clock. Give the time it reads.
12:33
